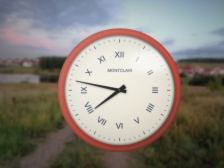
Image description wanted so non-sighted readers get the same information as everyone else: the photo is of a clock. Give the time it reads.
7:47
